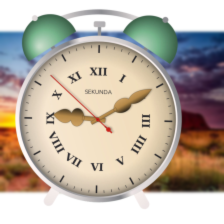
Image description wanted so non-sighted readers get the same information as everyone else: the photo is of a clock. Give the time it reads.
9:09:52
